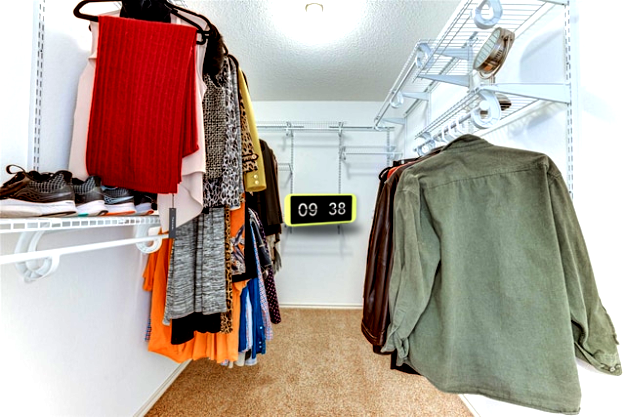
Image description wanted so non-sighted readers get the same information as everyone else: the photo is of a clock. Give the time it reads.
9:38
